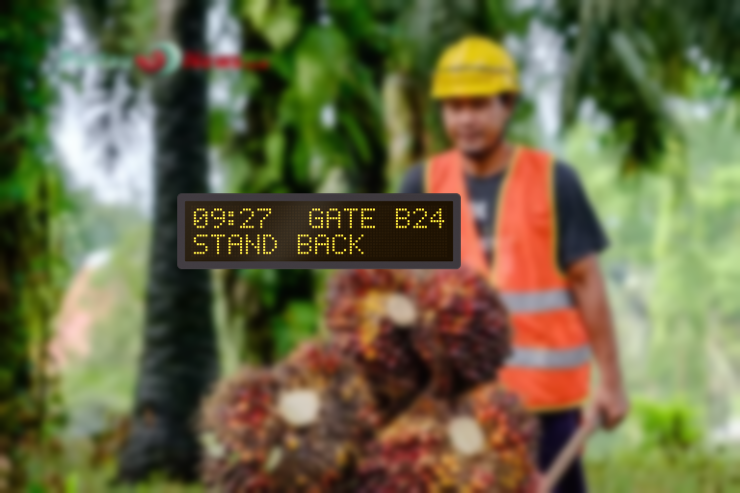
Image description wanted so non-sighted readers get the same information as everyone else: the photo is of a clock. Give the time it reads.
9:27
